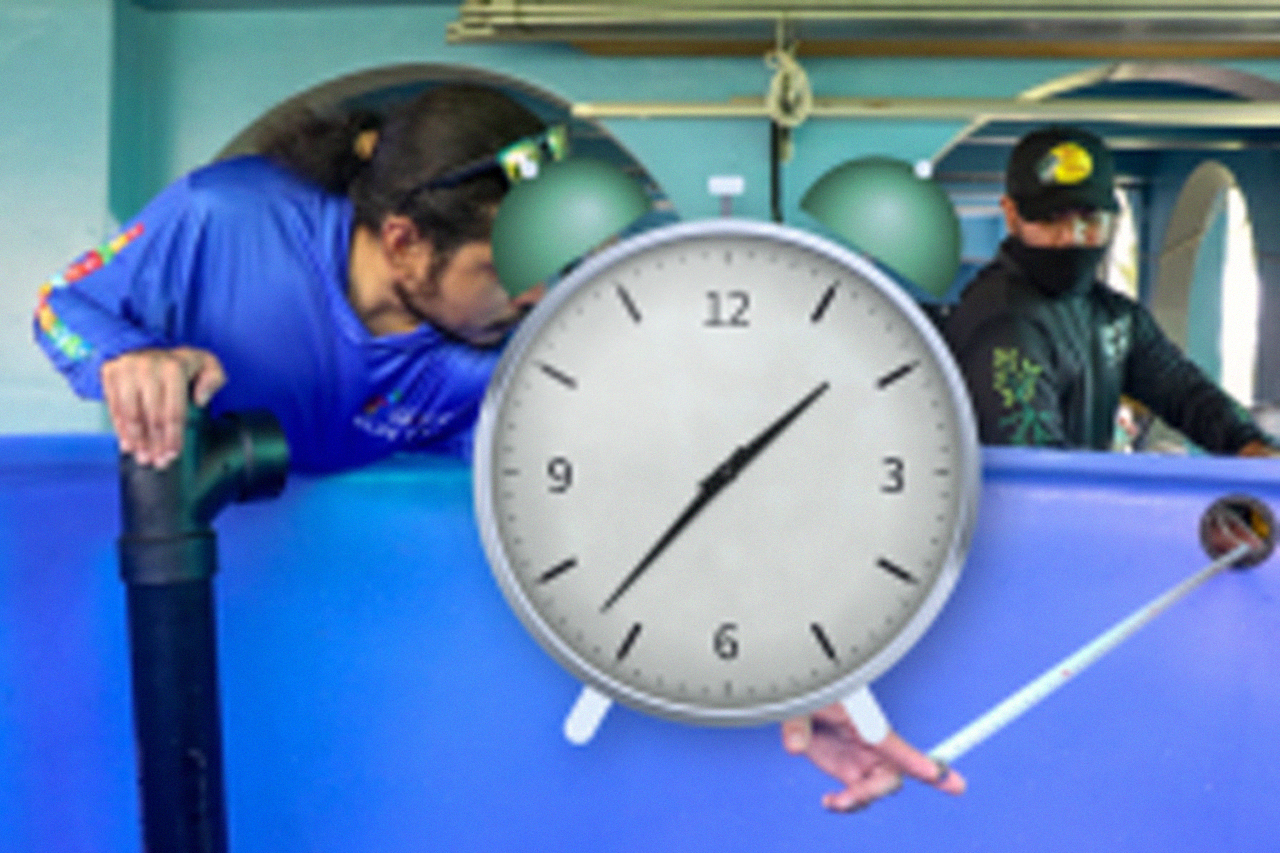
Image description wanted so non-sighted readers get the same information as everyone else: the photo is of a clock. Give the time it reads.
1:37
